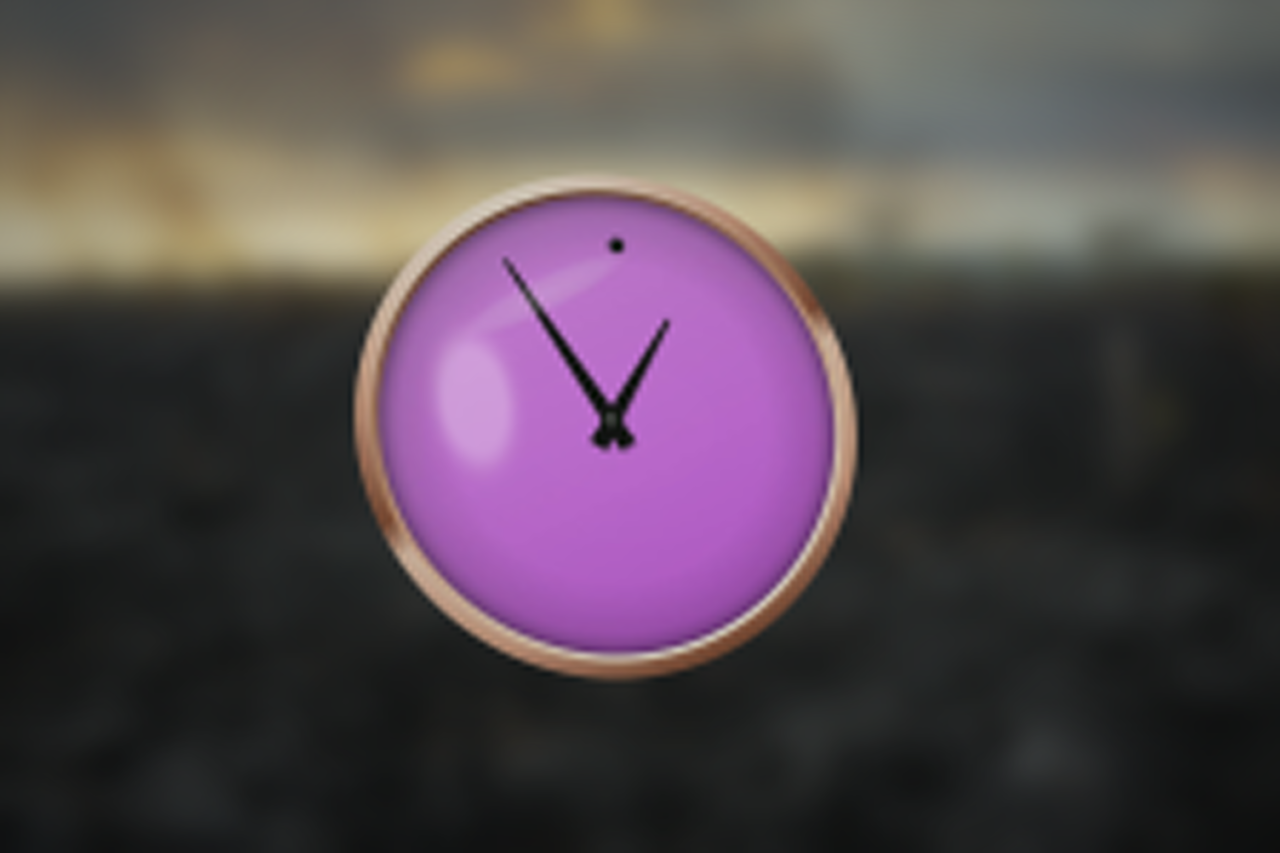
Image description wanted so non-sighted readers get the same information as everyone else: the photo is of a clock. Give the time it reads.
12:54
